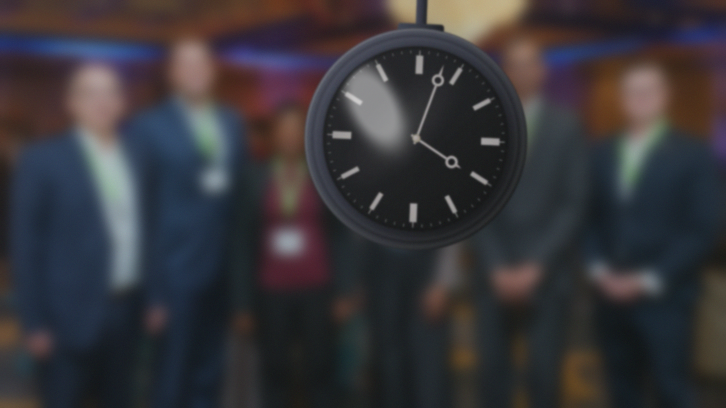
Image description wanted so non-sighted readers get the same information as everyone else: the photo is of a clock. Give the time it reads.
4:03
